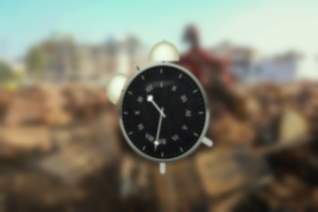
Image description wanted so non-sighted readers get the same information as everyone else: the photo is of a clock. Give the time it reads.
11:37
